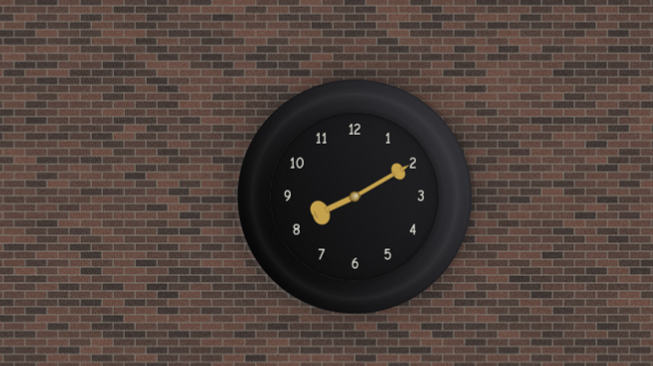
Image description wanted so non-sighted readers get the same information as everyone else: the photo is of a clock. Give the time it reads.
8:10
